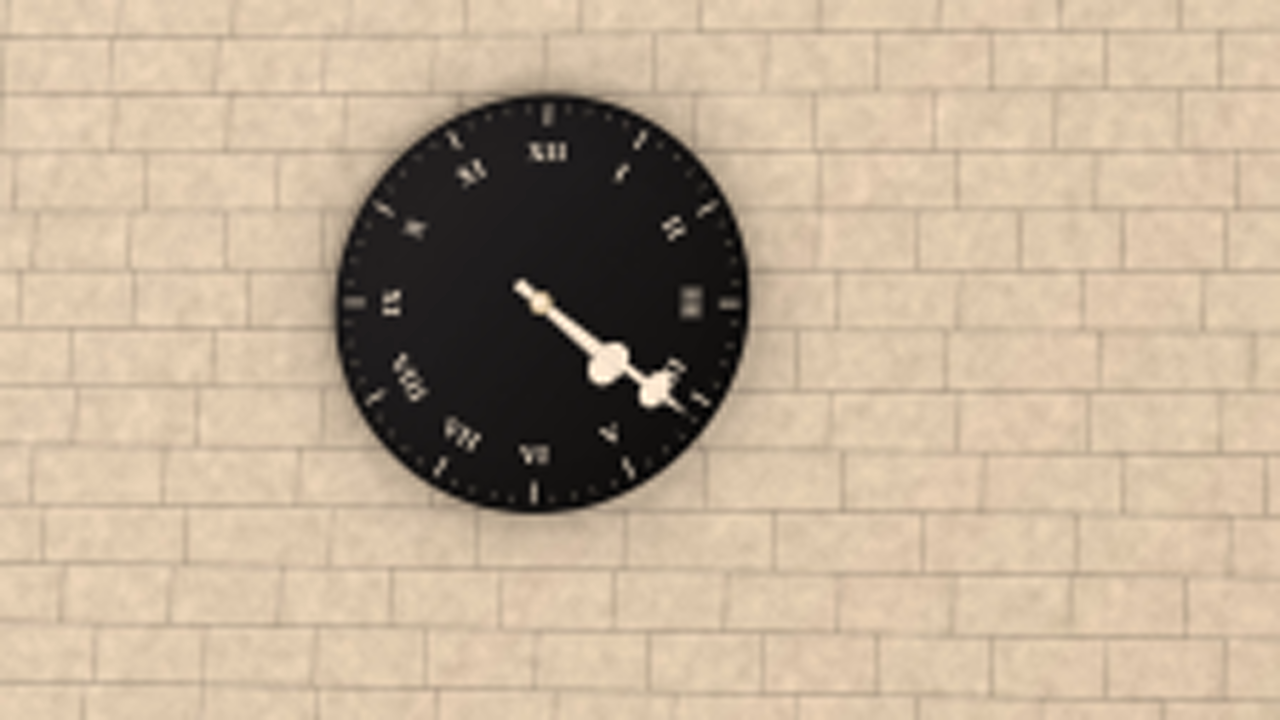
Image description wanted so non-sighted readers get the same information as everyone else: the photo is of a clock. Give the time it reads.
4:21
